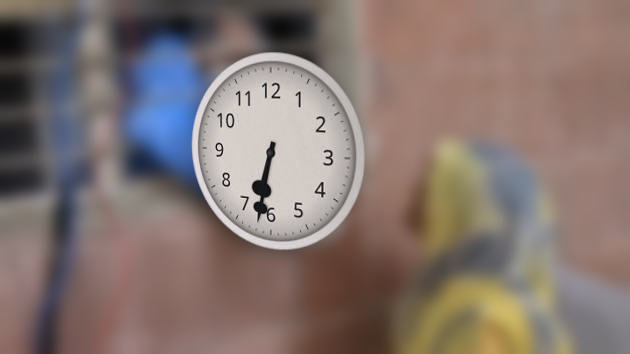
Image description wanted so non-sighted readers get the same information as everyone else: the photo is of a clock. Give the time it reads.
6:32
